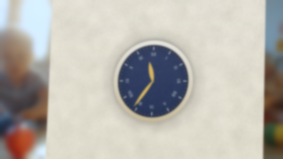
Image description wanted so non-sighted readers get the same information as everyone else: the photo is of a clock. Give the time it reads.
11:36
